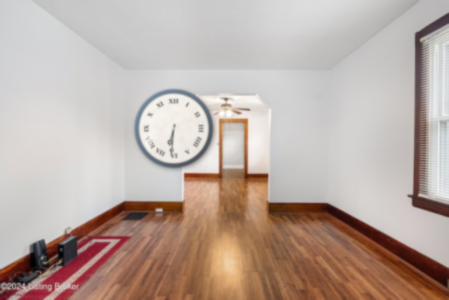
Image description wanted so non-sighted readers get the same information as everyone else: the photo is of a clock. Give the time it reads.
6:31
